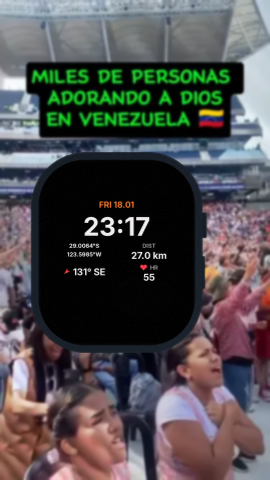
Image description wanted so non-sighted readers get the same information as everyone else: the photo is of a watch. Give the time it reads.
23:17
